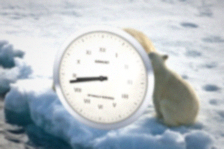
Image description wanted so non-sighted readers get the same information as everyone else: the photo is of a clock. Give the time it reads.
8:43
